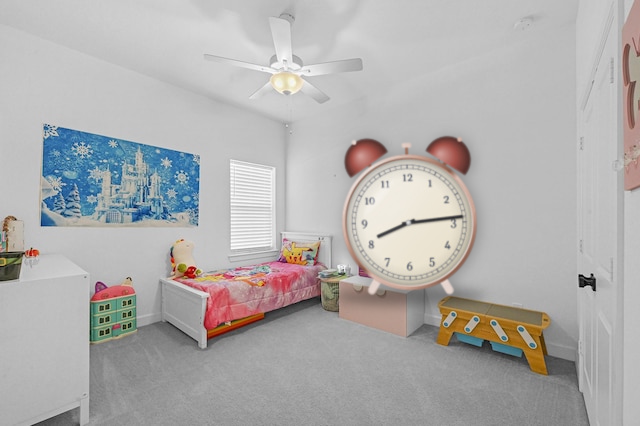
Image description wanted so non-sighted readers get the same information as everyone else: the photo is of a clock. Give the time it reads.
8:14
